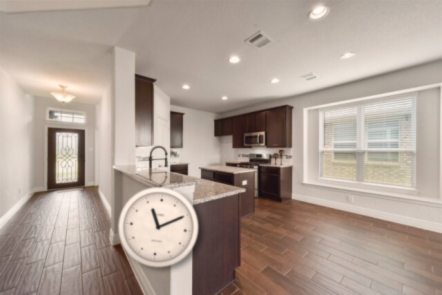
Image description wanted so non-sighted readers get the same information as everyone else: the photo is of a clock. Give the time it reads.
11:10
